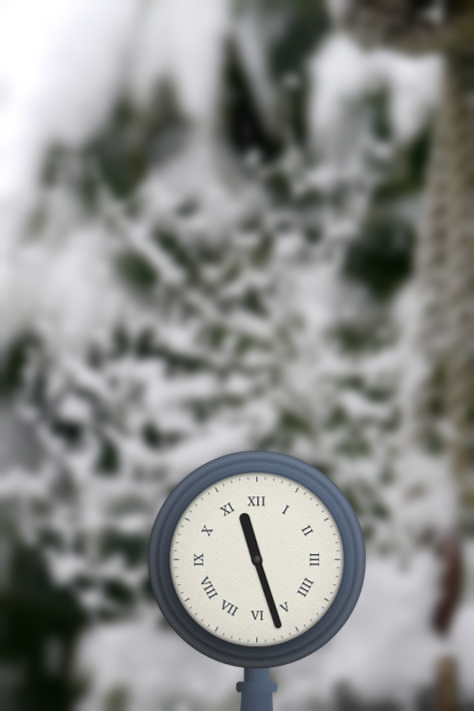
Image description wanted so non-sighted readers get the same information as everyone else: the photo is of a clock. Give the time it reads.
11:27
